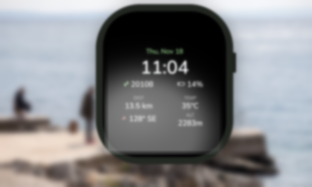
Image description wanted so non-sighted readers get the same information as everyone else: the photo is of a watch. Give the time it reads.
11:04
